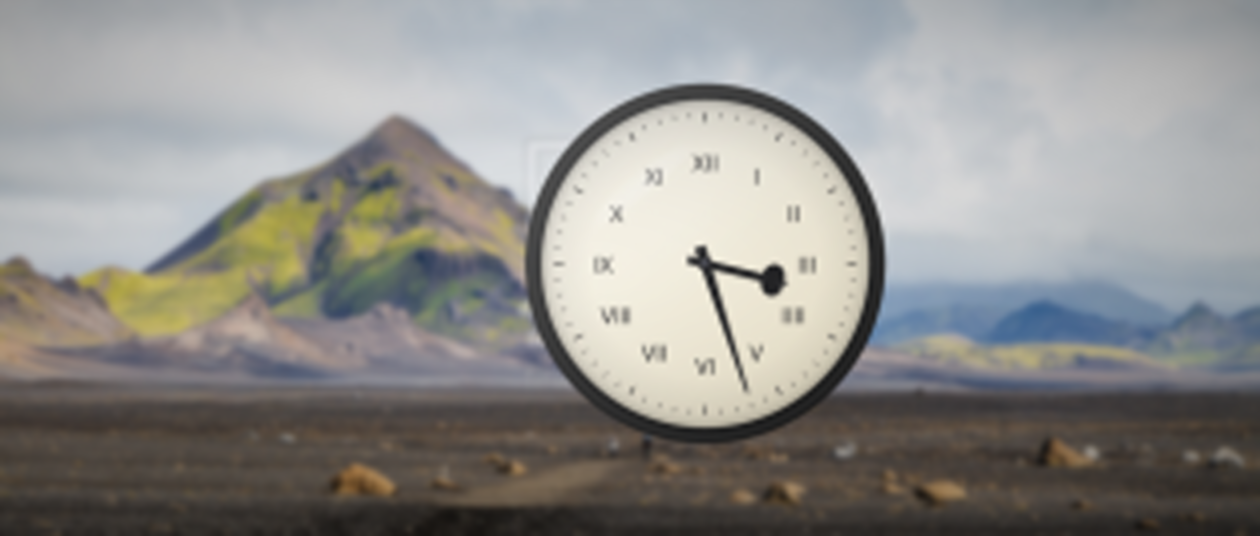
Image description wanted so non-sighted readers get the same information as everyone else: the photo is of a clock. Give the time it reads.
3:27
